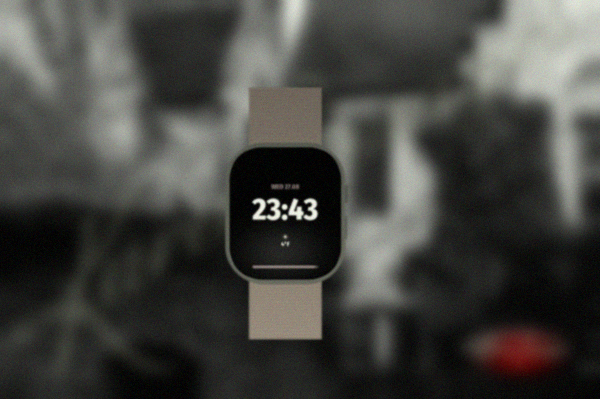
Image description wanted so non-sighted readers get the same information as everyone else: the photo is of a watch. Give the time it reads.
23:43
